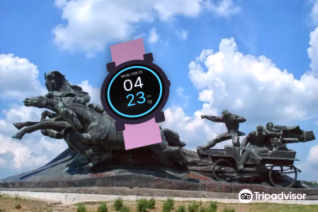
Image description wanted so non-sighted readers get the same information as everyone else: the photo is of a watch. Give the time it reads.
4:23
